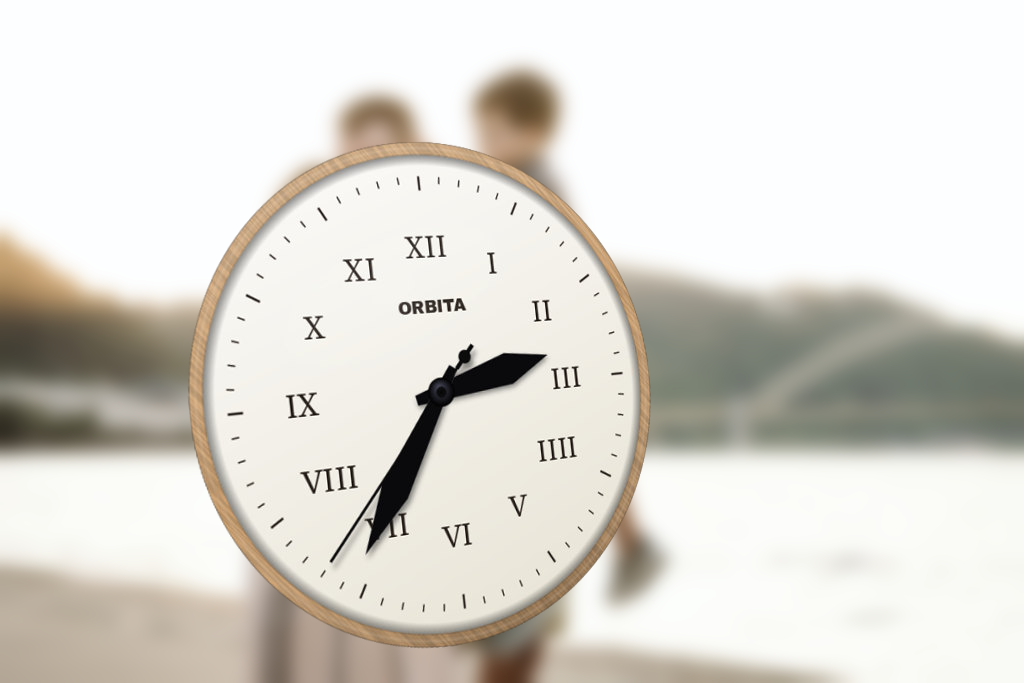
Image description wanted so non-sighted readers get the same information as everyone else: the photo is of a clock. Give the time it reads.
2:35:37
